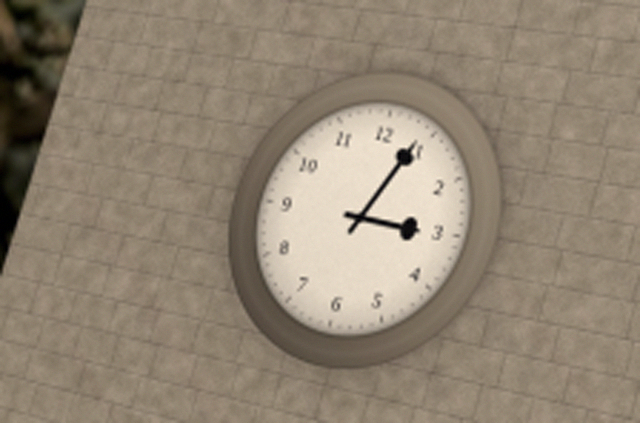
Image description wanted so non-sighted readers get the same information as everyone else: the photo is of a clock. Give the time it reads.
3:04
